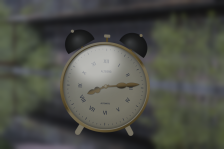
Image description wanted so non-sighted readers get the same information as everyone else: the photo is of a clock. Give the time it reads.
8:14
